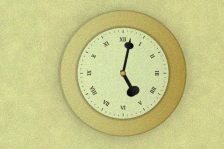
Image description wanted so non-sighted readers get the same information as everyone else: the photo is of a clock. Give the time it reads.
5:02
